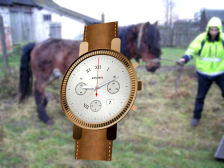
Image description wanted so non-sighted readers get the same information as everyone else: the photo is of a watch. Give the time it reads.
9:11
